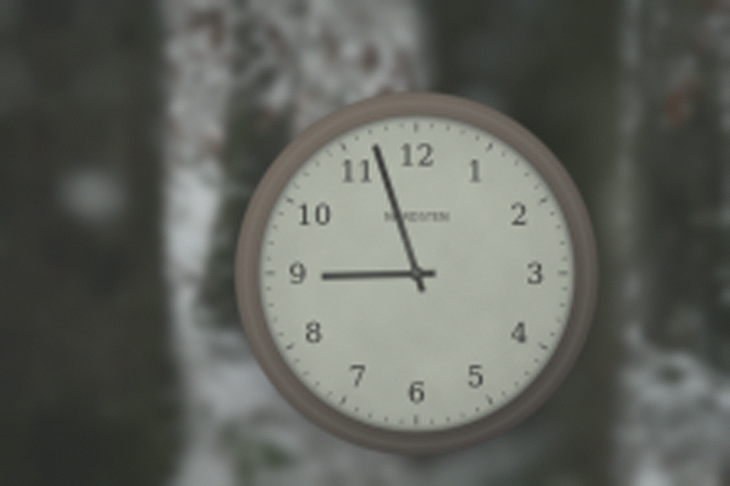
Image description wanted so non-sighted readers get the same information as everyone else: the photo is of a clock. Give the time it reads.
8:57
